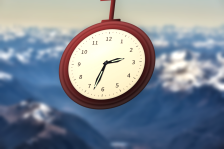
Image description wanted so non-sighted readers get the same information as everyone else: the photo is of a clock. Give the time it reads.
2:33
